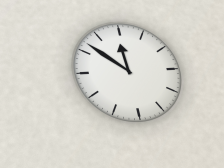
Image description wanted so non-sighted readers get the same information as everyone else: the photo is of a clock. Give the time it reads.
11:52
